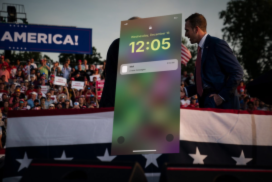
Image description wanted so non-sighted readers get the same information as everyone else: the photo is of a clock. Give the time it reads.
12:05
